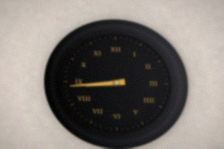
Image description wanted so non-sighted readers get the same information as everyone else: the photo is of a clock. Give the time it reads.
8:44
